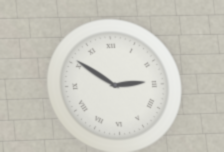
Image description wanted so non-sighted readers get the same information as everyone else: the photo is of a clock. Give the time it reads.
2:51
